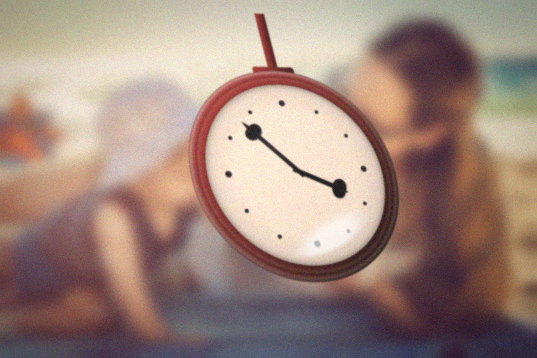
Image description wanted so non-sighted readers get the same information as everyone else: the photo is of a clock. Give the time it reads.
3:53
